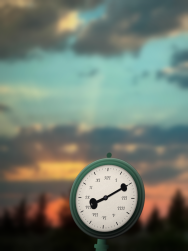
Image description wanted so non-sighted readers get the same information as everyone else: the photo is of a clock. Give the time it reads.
8:10
